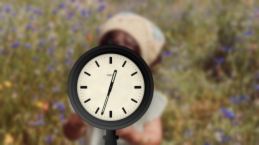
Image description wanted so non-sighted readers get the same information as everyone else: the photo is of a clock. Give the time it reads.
12:33
